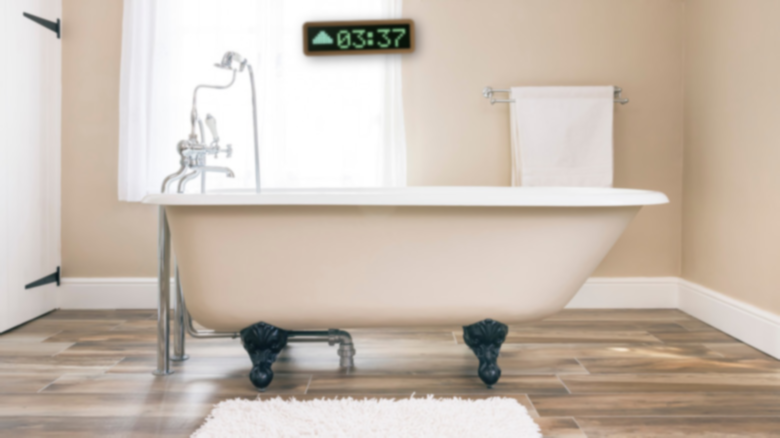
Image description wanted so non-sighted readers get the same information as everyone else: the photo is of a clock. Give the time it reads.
3:37
